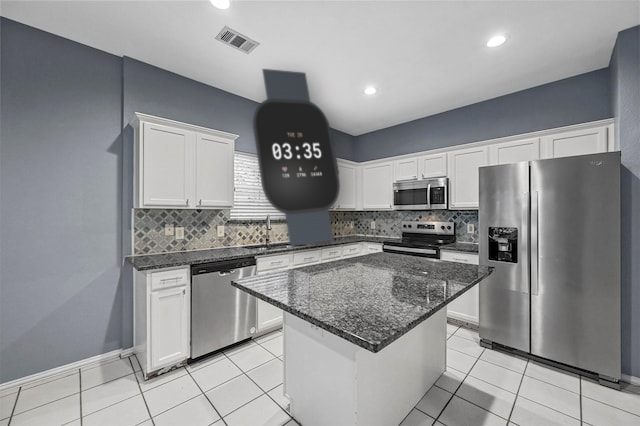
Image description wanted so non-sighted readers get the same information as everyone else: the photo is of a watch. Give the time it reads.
3:35
